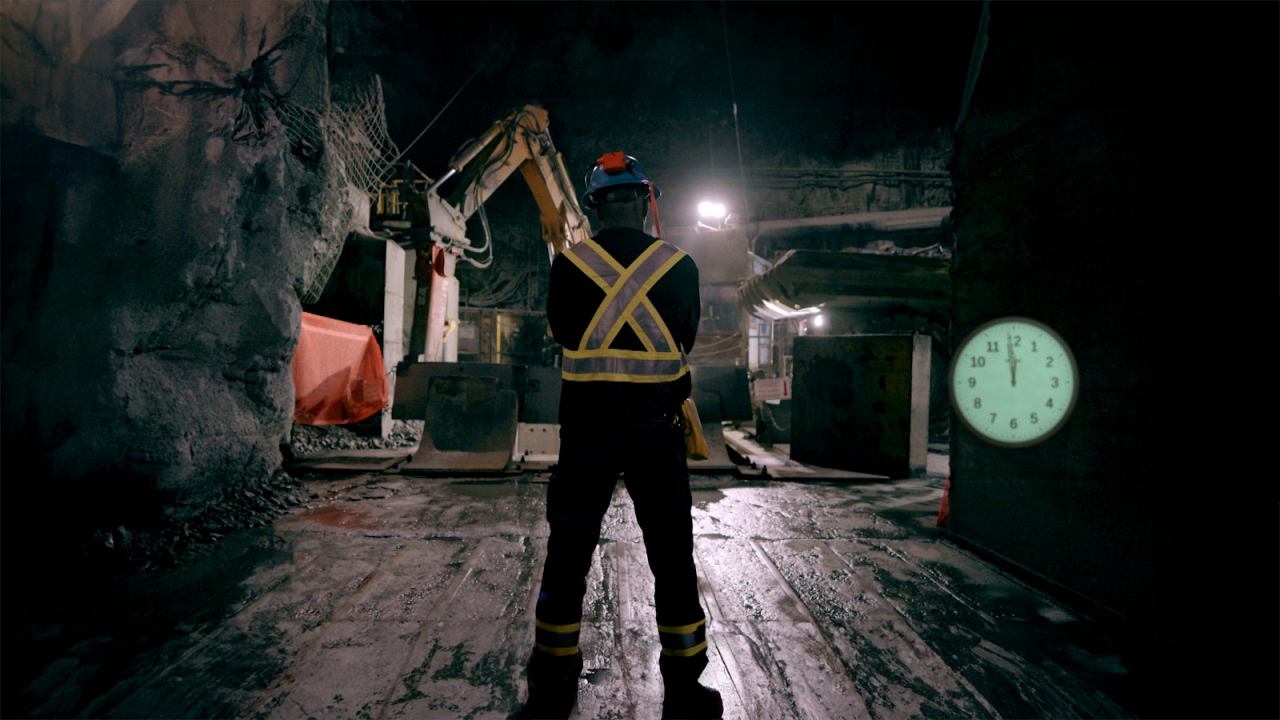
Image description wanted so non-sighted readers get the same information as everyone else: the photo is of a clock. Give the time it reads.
11:59
